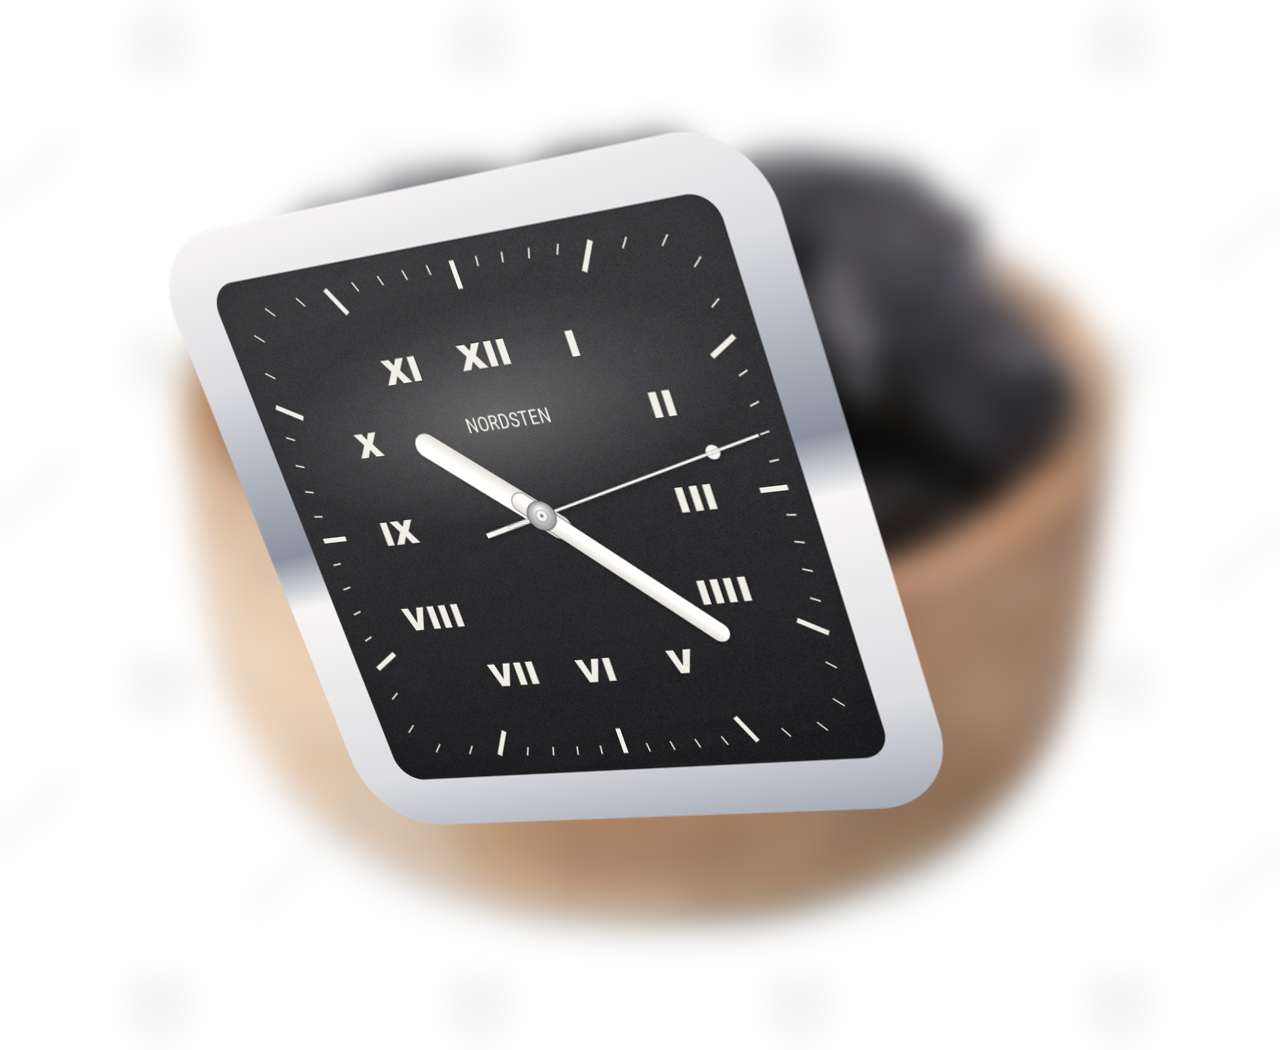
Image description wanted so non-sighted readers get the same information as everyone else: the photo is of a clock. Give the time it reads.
10:22:13
